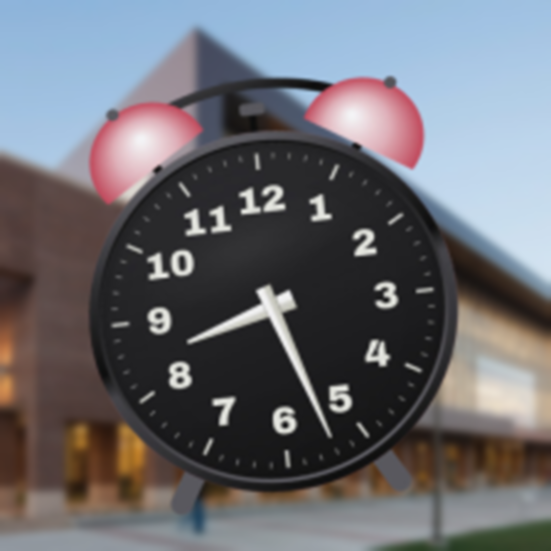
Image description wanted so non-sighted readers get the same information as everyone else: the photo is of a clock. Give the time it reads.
8:27
